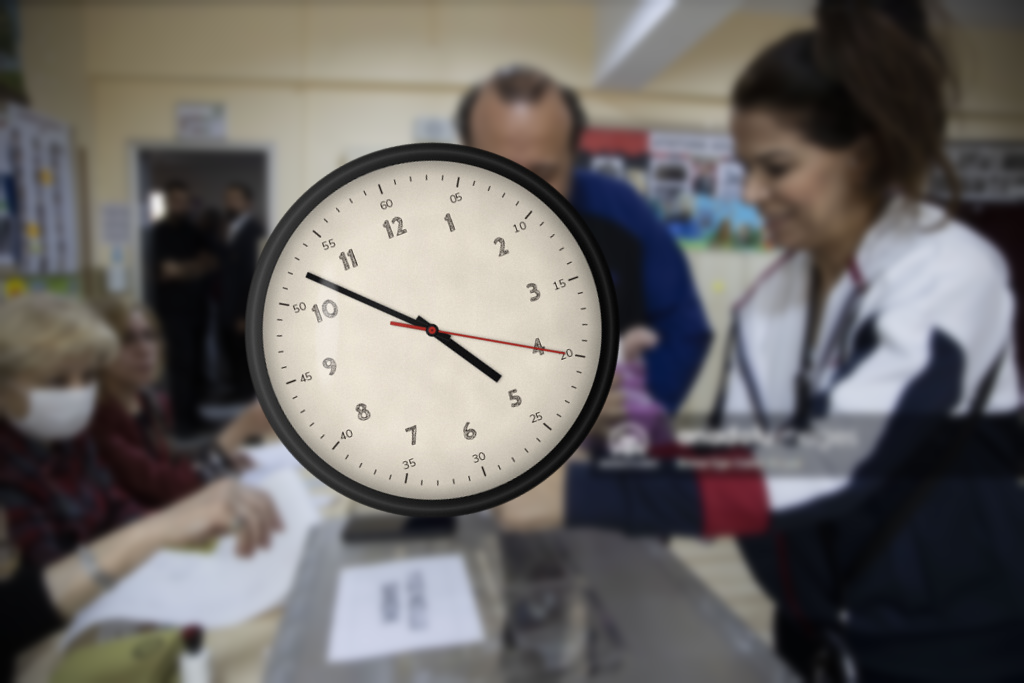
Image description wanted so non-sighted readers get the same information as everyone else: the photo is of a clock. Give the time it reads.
4:52:20
